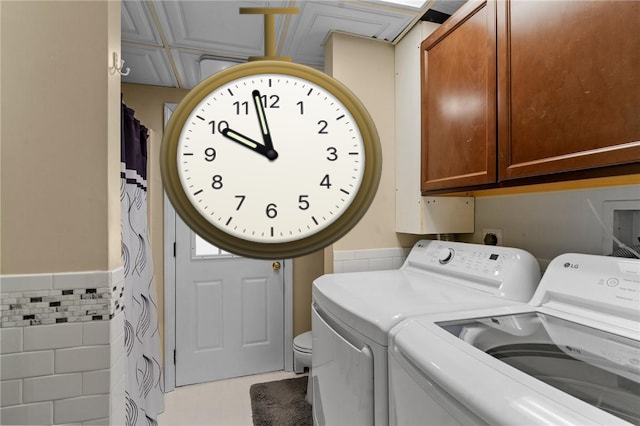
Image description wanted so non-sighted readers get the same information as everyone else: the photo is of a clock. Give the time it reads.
9:58
